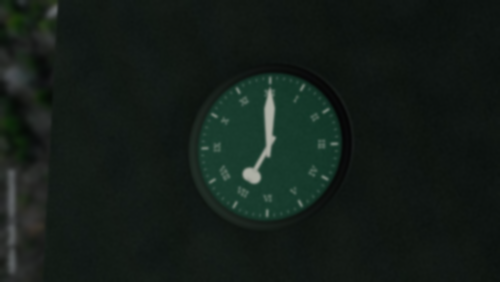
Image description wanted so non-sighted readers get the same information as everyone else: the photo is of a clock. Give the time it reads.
7:00
